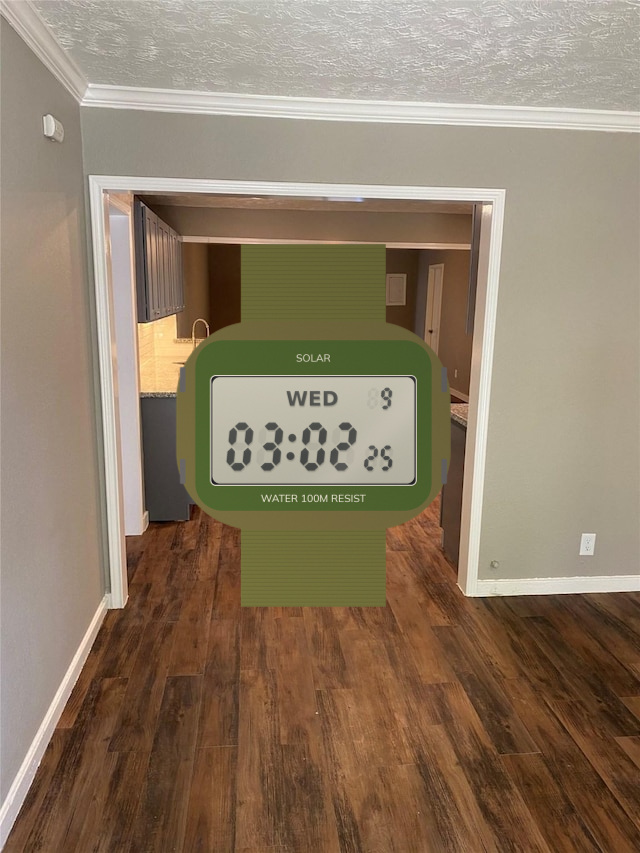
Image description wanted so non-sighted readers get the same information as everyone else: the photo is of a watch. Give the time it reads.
3:02:25
